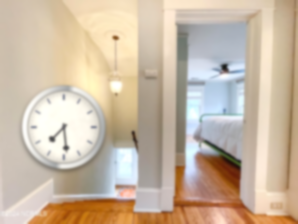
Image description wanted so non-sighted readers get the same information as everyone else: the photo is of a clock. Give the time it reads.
7:29
